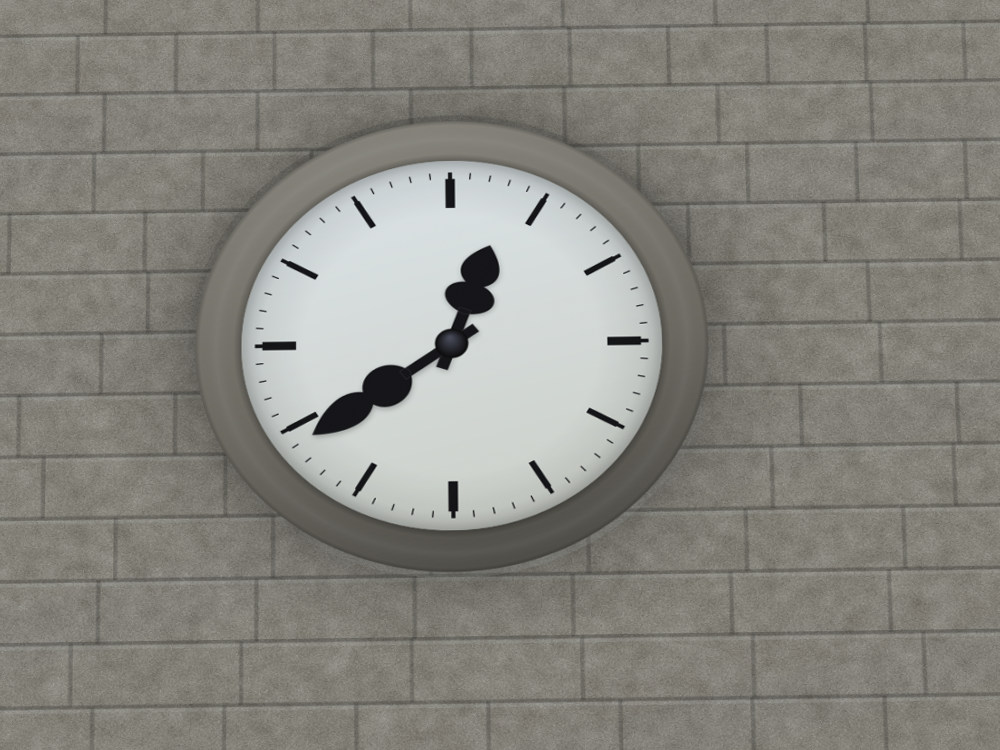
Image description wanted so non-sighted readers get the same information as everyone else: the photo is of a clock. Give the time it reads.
12:39
